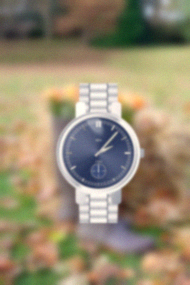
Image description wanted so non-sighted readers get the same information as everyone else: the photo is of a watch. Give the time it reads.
2:07
